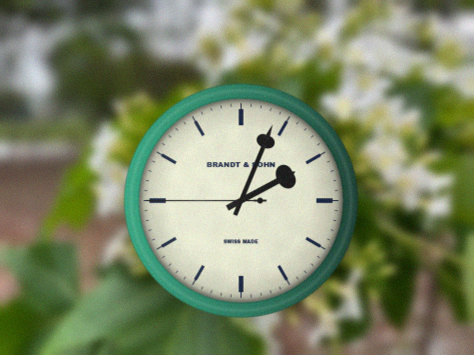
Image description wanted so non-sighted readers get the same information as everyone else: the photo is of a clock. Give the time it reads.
2:03:45
